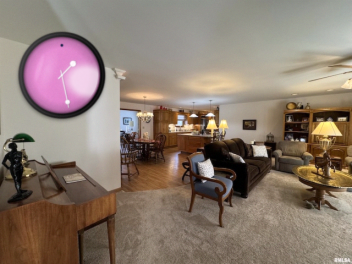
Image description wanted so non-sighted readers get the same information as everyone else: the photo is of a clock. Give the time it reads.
1:28
